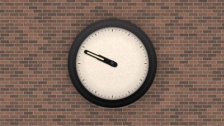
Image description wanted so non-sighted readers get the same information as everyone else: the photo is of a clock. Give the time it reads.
9:49
